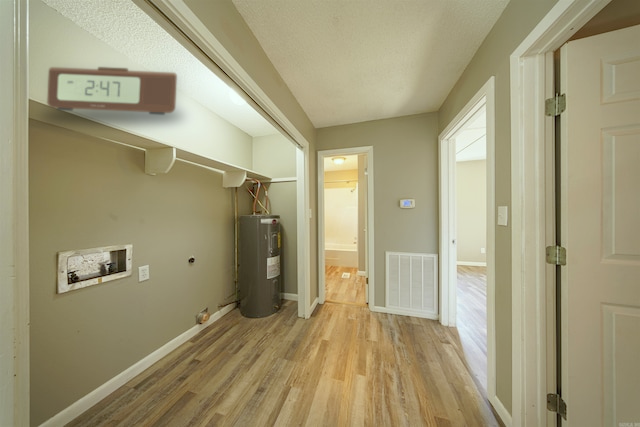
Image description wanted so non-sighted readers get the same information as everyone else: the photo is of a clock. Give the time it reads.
2:47
